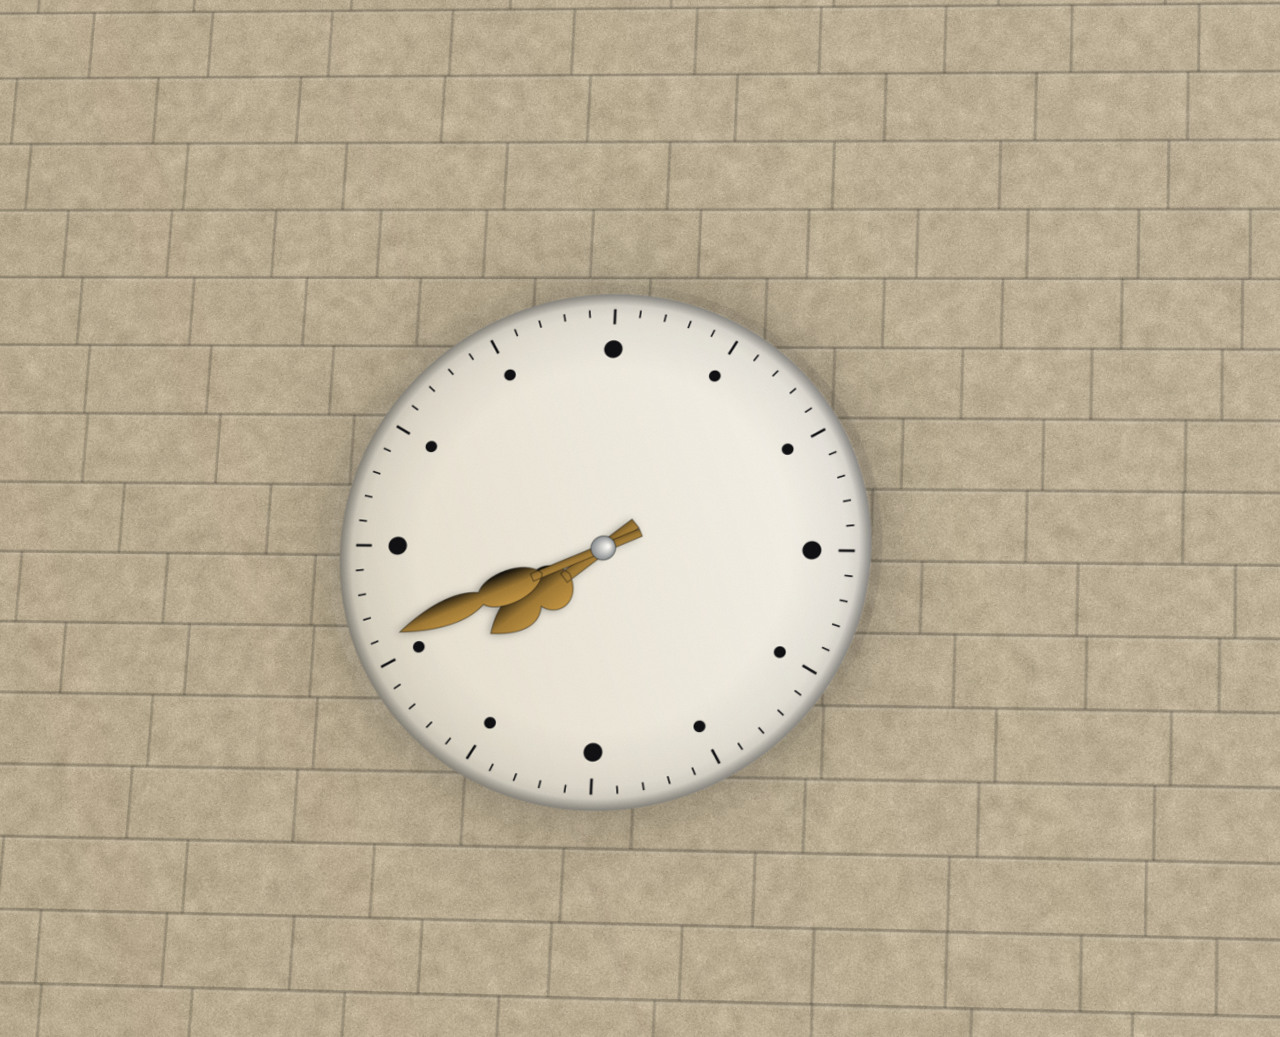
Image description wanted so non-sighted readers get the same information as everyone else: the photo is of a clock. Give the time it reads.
7:41
